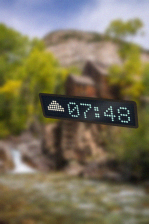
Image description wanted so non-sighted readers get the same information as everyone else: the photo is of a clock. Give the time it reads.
7:48
